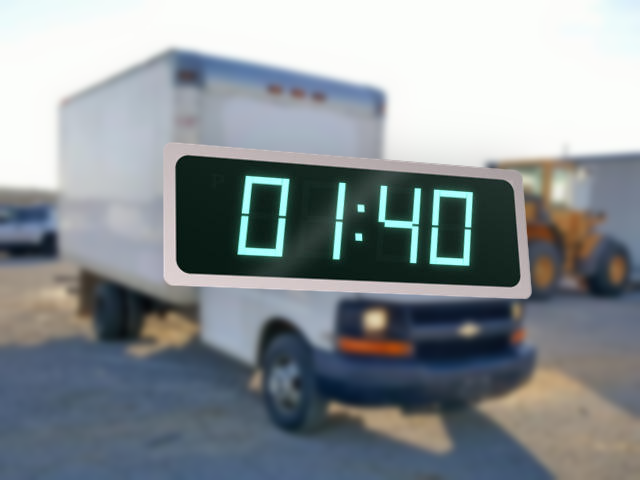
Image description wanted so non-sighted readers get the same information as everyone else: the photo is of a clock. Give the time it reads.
1:40
